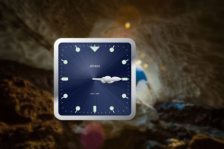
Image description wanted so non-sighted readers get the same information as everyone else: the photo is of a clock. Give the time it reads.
3:15
